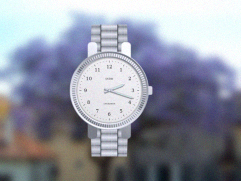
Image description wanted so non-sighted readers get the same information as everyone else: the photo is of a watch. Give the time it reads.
2:18
